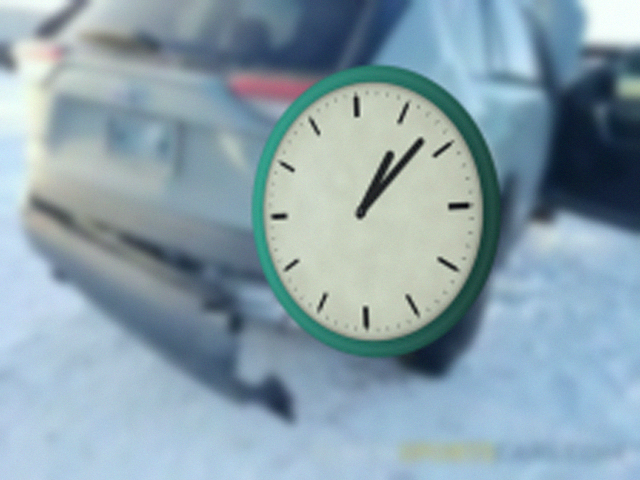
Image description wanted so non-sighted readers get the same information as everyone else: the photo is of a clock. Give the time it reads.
1:08
